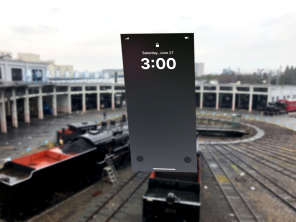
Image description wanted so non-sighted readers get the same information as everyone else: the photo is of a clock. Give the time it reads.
3:00
